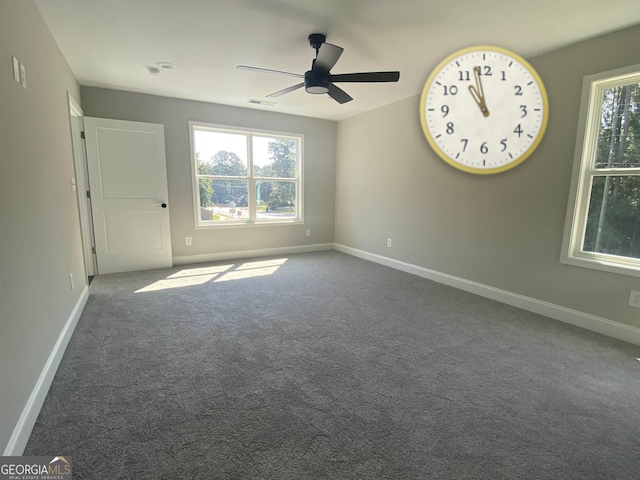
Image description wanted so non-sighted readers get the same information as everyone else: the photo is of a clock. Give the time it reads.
10:58
